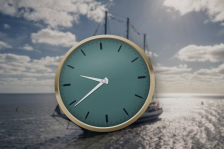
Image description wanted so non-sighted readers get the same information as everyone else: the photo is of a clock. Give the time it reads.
9:39
